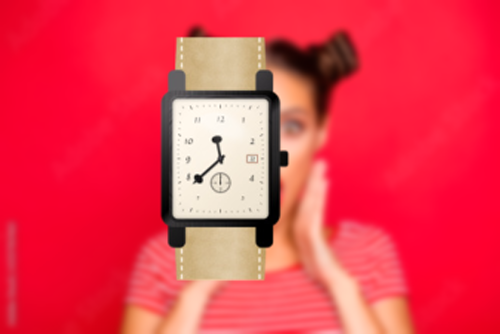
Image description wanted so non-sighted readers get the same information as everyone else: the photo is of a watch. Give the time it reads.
11:38
